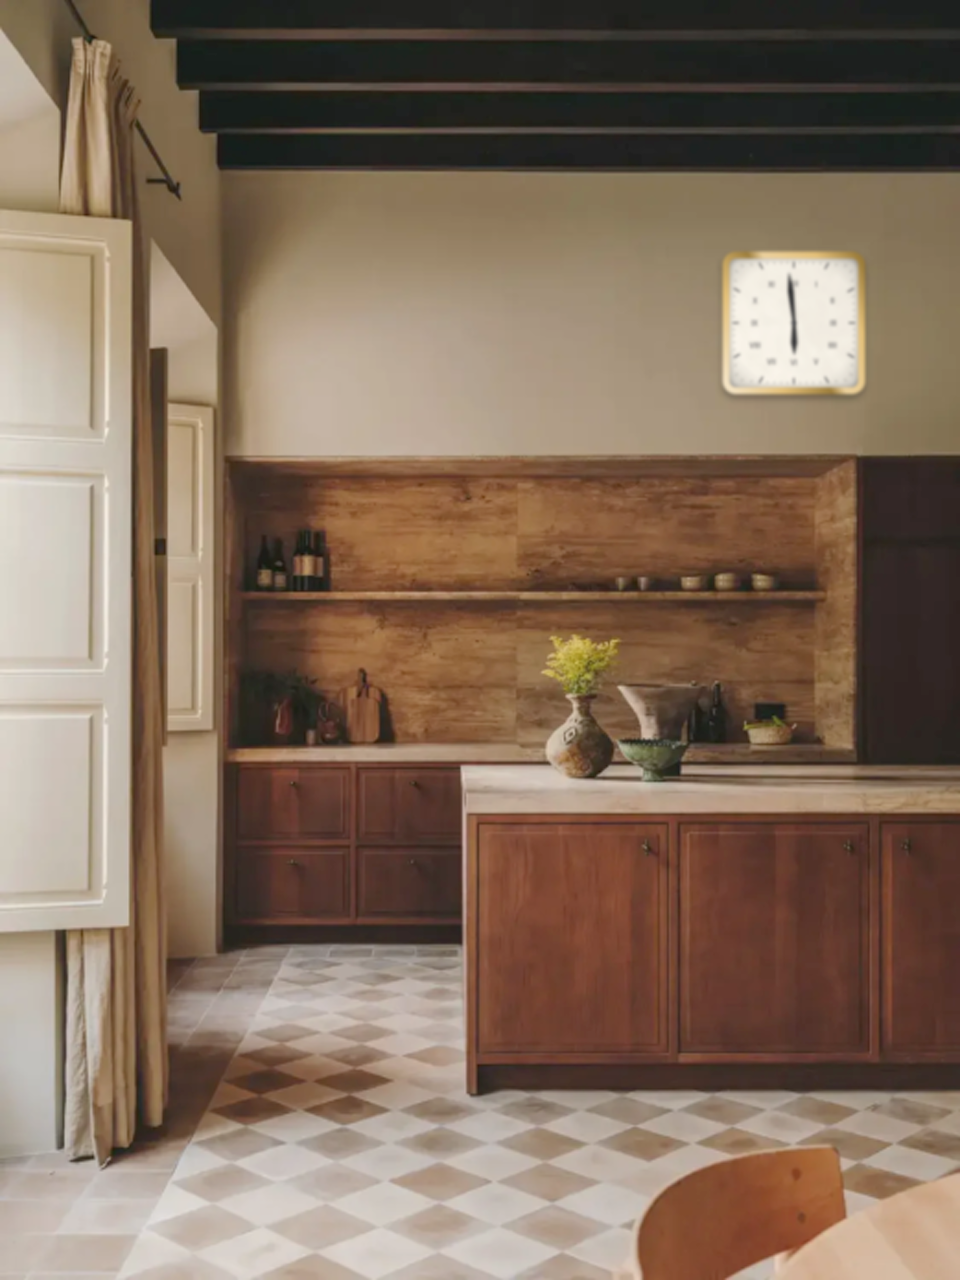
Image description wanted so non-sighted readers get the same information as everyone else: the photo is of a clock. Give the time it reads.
5:59
